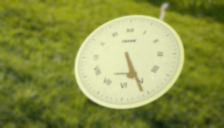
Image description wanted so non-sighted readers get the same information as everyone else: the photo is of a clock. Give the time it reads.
5:26
